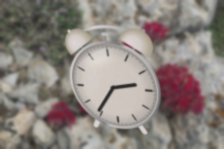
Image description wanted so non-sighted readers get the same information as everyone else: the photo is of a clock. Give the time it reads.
2:36
